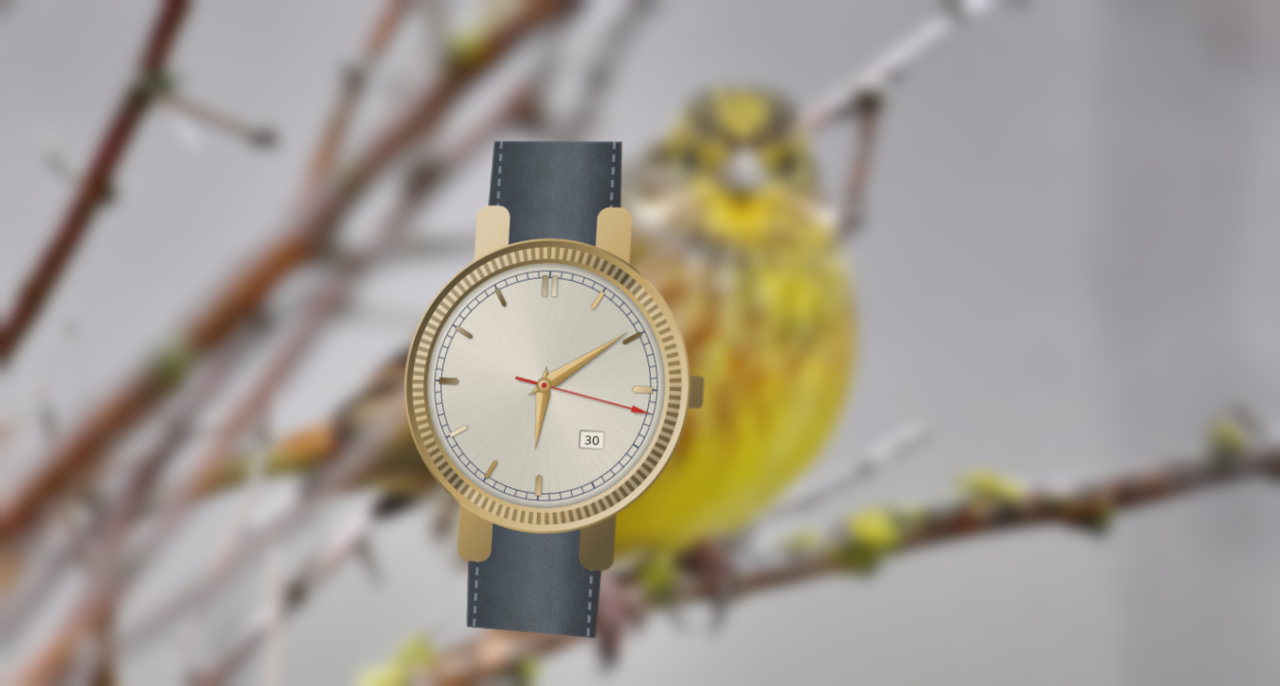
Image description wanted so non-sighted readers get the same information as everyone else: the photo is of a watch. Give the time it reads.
6:09:17
